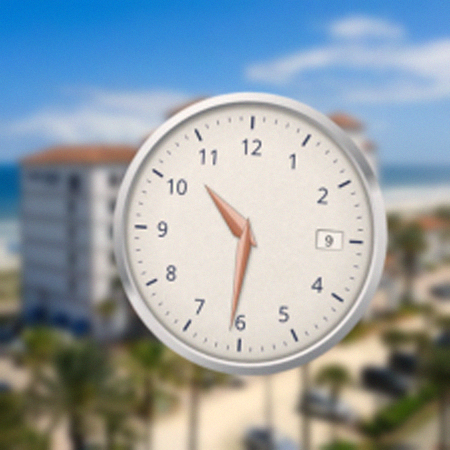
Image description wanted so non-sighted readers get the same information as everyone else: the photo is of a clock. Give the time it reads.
10:31
